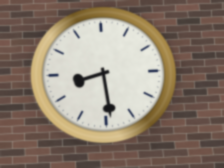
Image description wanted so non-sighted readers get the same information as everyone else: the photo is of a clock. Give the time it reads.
8:29
